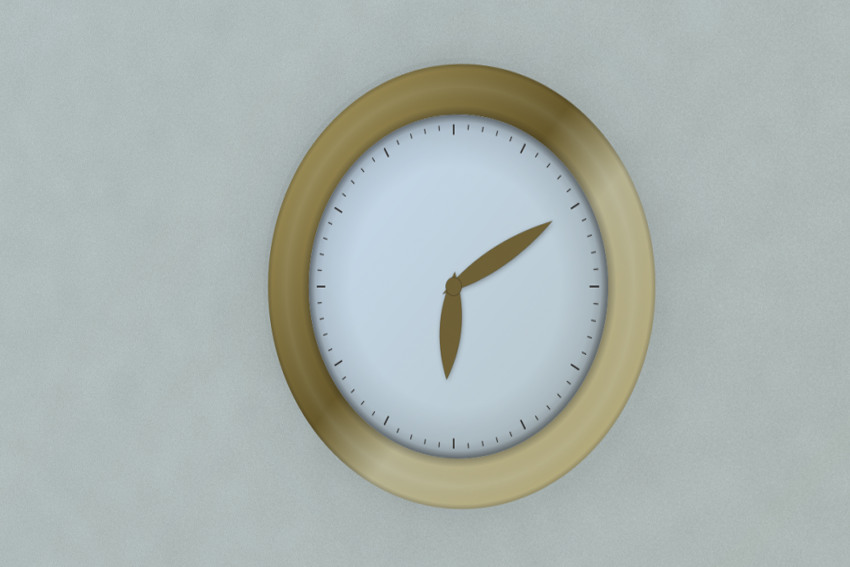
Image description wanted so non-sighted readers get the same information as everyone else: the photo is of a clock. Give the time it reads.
6:10
